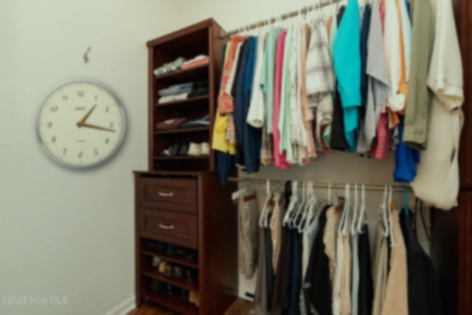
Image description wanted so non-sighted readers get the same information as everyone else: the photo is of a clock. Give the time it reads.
1:17
